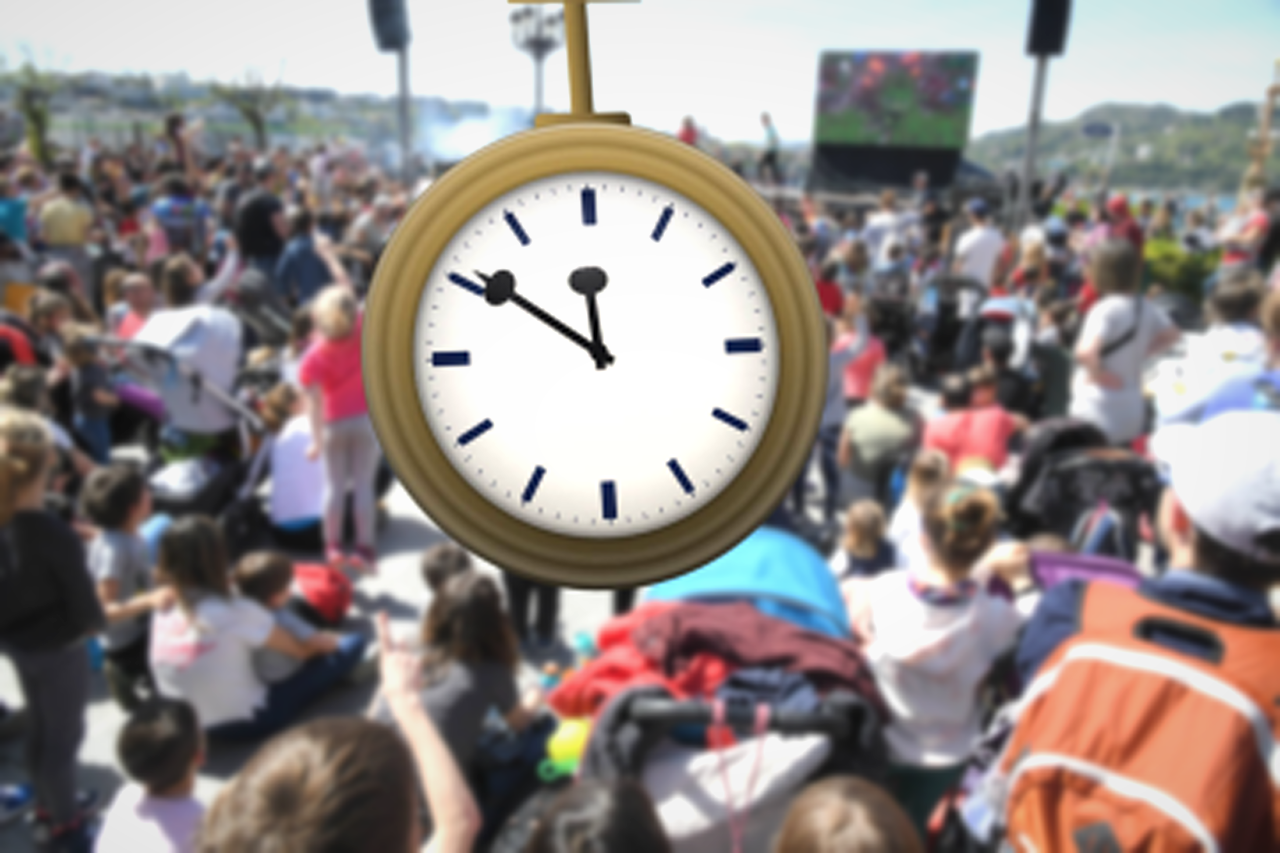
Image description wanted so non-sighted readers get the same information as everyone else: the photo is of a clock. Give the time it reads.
11:51
